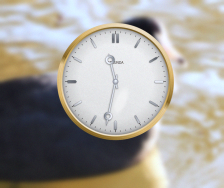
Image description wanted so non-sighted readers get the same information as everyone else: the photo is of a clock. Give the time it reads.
11:32
